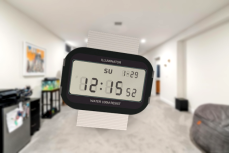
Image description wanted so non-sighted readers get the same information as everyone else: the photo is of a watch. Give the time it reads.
12:15:52
